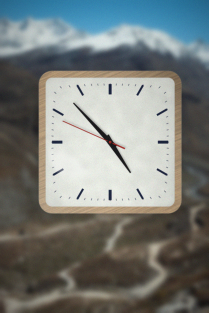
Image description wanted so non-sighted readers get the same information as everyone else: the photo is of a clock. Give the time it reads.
4:52:49
